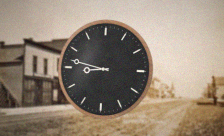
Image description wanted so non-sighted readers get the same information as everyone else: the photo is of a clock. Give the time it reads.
8:47
